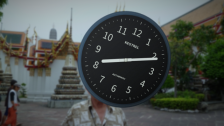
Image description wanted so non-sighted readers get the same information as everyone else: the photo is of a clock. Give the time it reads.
8:11
